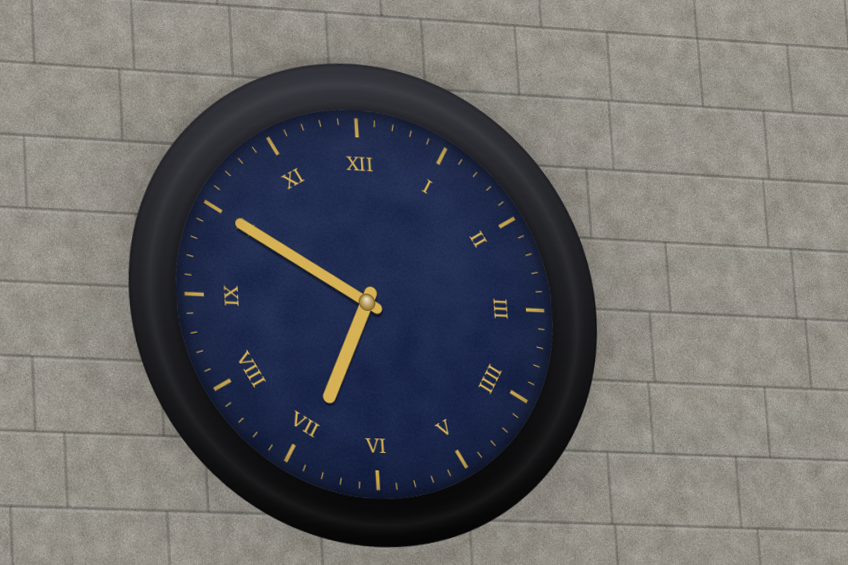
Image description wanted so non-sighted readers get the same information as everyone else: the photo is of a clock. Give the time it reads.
6:50
